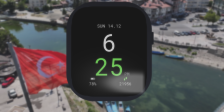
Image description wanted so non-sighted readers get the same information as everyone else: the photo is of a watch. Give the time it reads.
6:25
